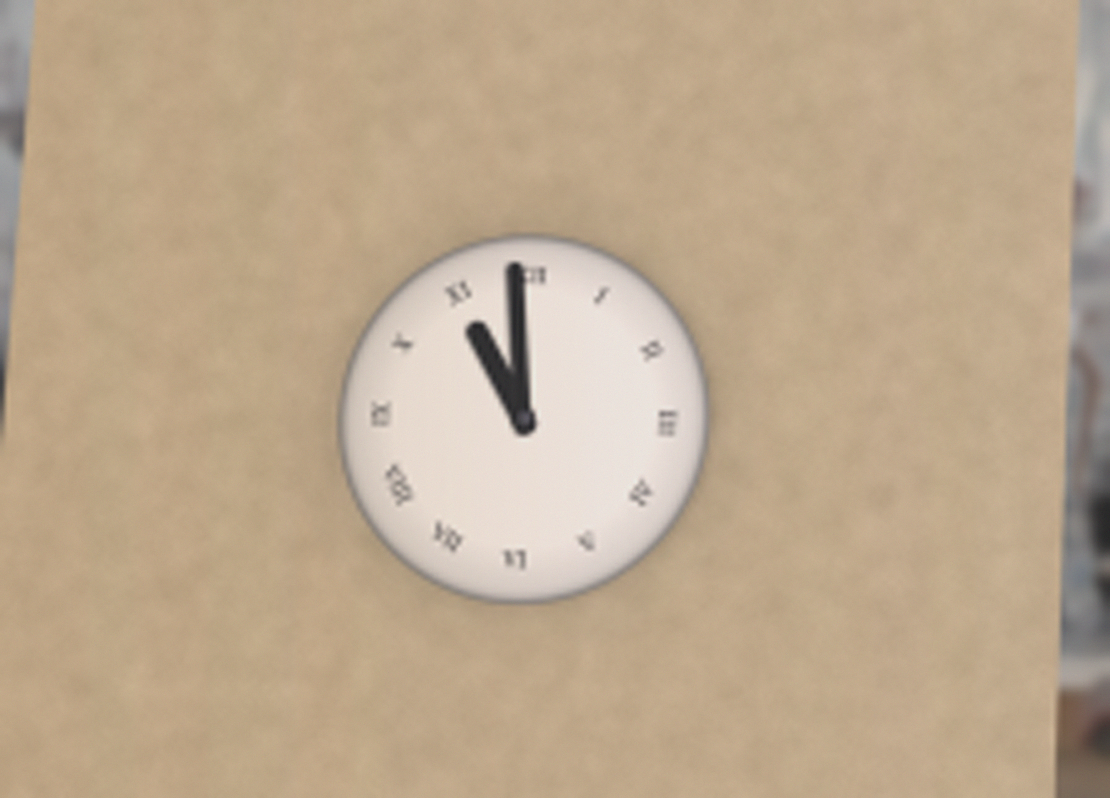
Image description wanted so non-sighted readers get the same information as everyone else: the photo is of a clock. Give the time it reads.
10:59
